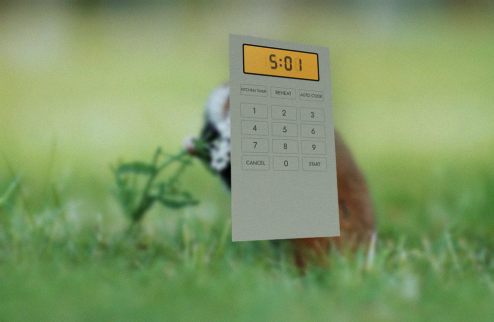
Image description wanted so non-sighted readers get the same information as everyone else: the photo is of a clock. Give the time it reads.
5:01
